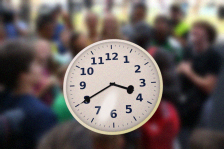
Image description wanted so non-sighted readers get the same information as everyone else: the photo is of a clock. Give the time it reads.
3:40
